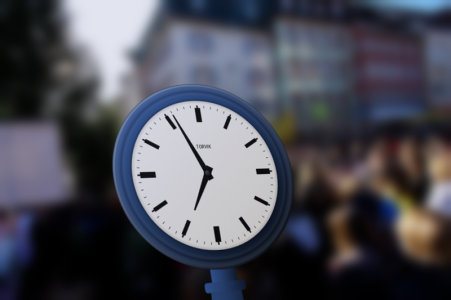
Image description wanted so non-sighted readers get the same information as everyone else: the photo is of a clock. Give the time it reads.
6:56
